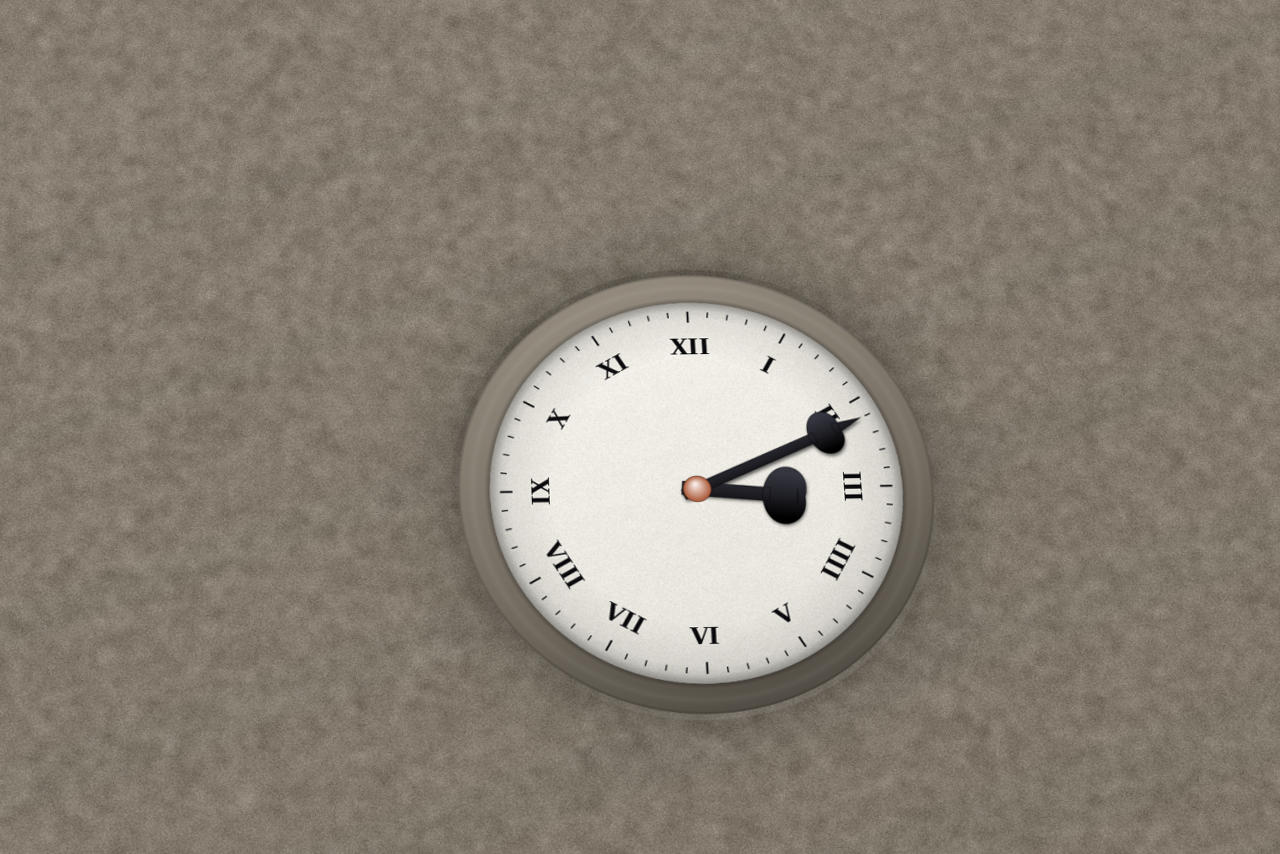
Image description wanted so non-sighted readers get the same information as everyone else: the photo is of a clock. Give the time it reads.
3:11
